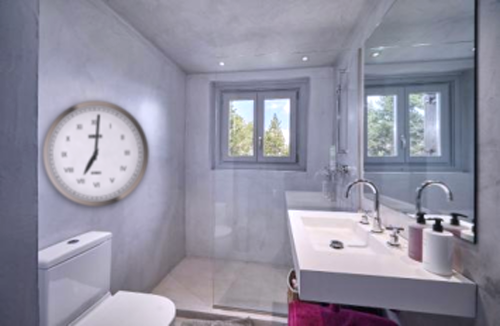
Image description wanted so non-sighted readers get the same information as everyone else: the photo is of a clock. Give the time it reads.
7:01
